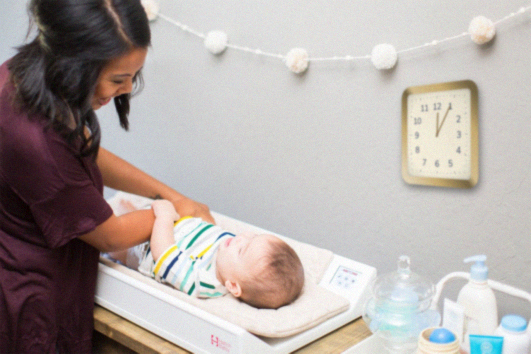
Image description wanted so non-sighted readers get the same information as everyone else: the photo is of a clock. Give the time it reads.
12:05
